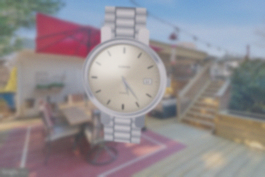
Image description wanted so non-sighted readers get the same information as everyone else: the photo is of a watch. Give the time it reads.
5:24
